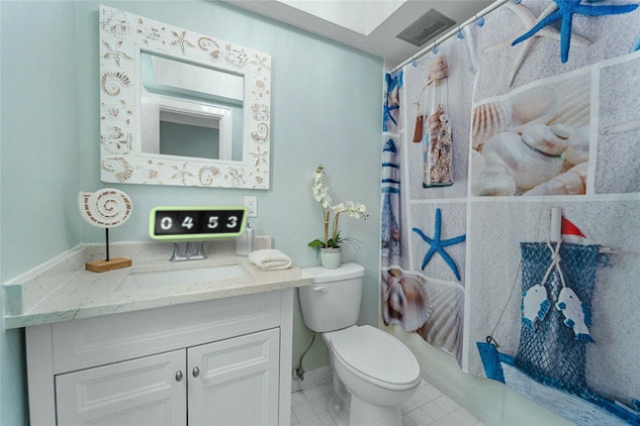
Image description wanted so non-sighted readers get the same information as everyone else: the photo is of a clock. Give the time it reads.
4:53
